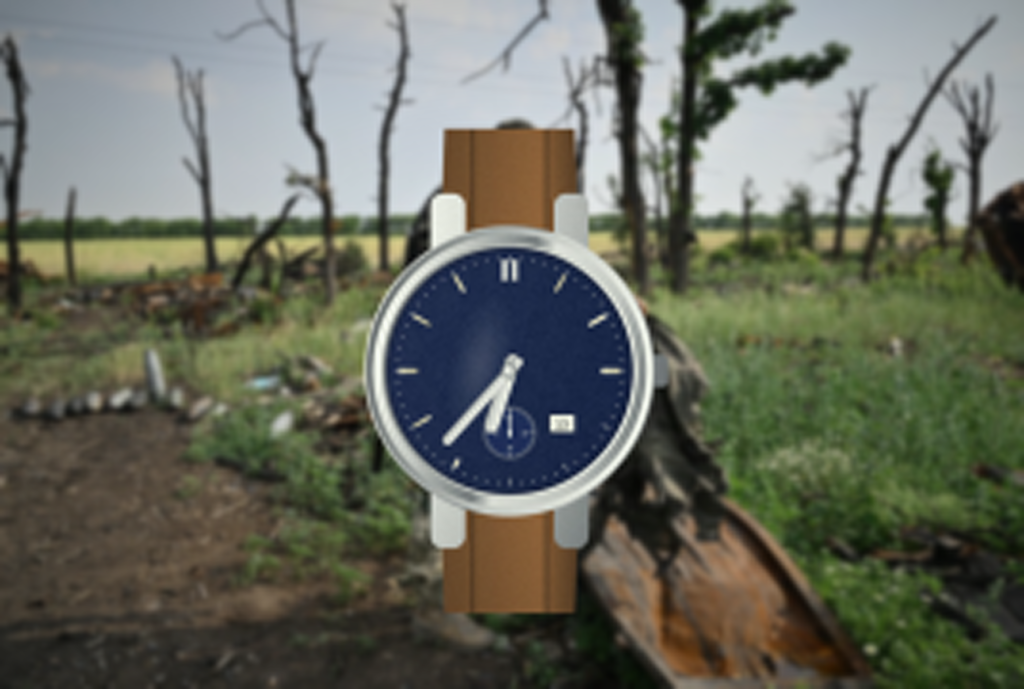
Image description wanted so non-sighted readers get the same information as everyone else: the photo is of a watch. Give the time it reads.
6:37
